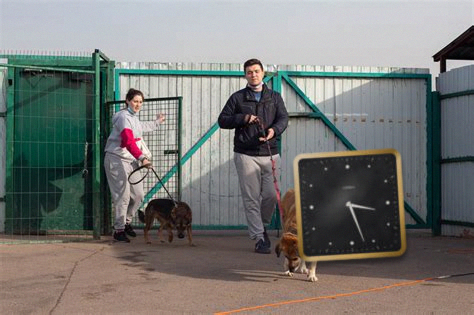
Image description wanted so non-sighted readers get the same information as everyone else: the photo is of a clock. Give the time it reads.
3:27
